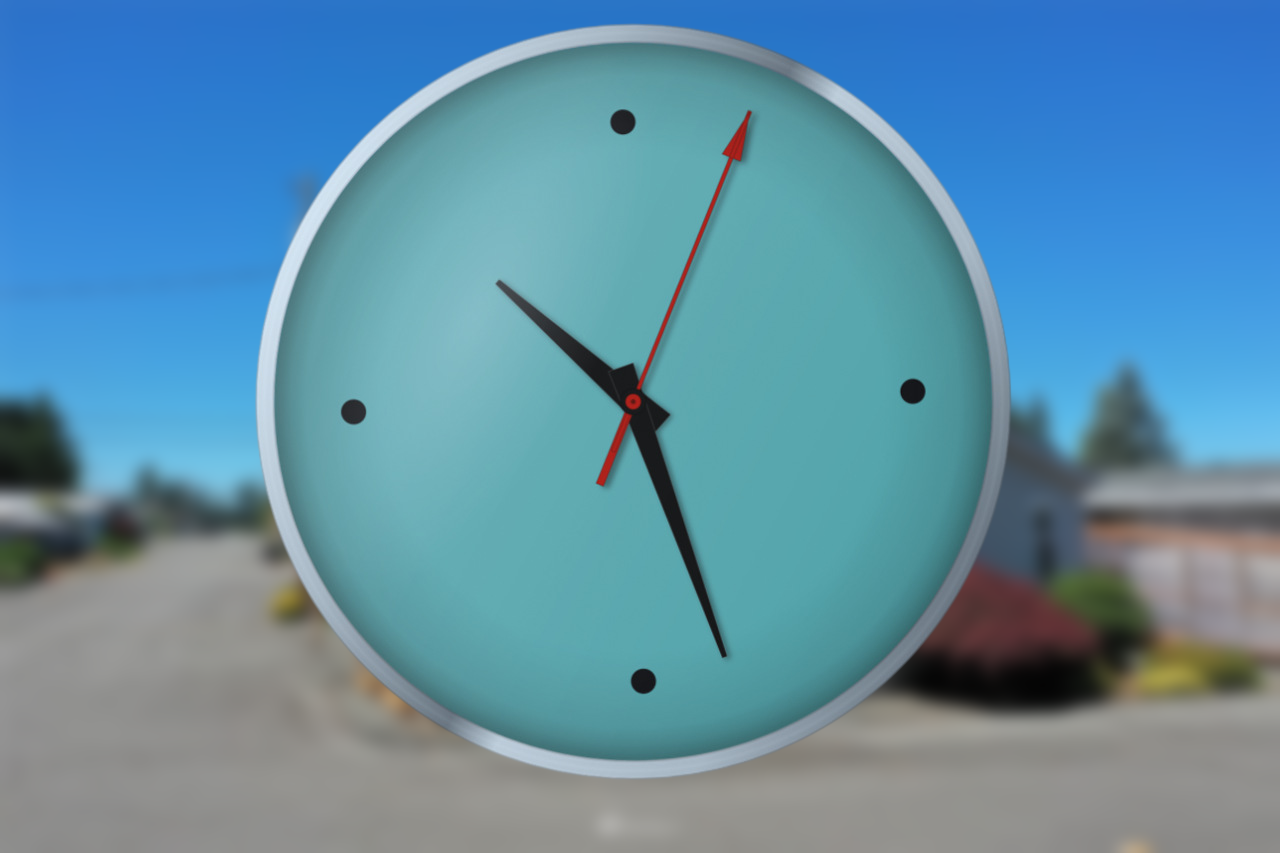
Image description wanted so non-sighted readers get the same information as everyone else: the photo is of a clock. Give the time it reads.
10:27:04
